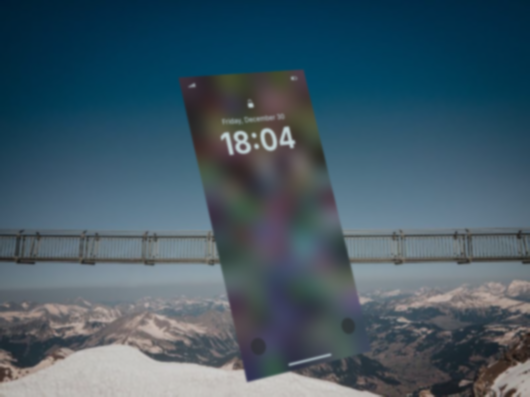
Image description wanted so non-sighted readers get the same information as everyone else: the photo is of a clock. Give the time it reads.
18:04
